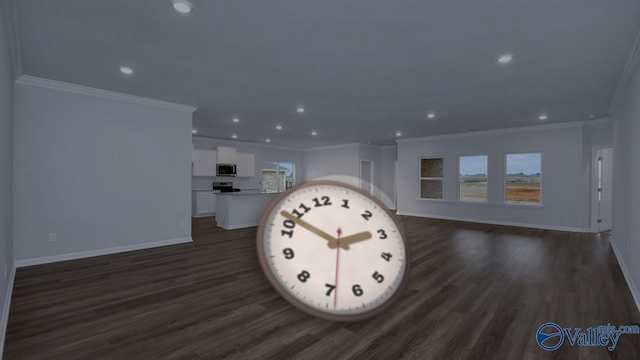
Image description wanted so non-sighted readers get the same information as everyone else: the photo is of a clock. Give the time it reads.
2:52:34
